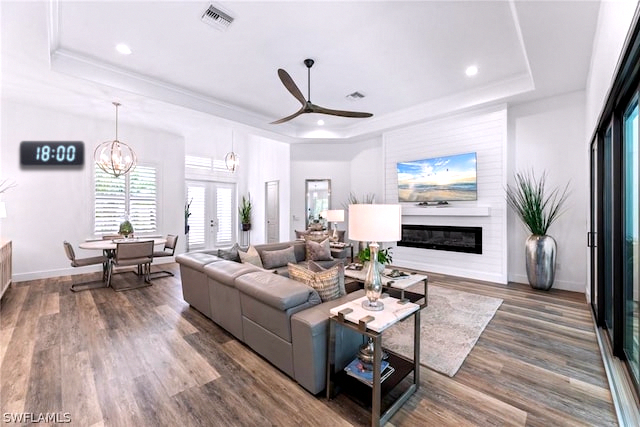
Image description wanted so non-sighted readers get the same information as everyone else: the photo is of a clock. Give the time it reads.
18:00
